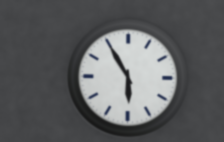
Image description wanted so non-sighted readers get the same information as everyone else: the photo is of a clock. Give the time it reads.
5:55
